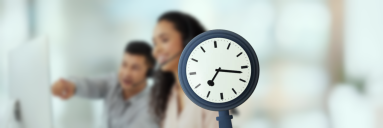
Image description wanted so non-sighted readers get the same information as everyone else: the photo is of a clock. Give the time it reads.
7:17
